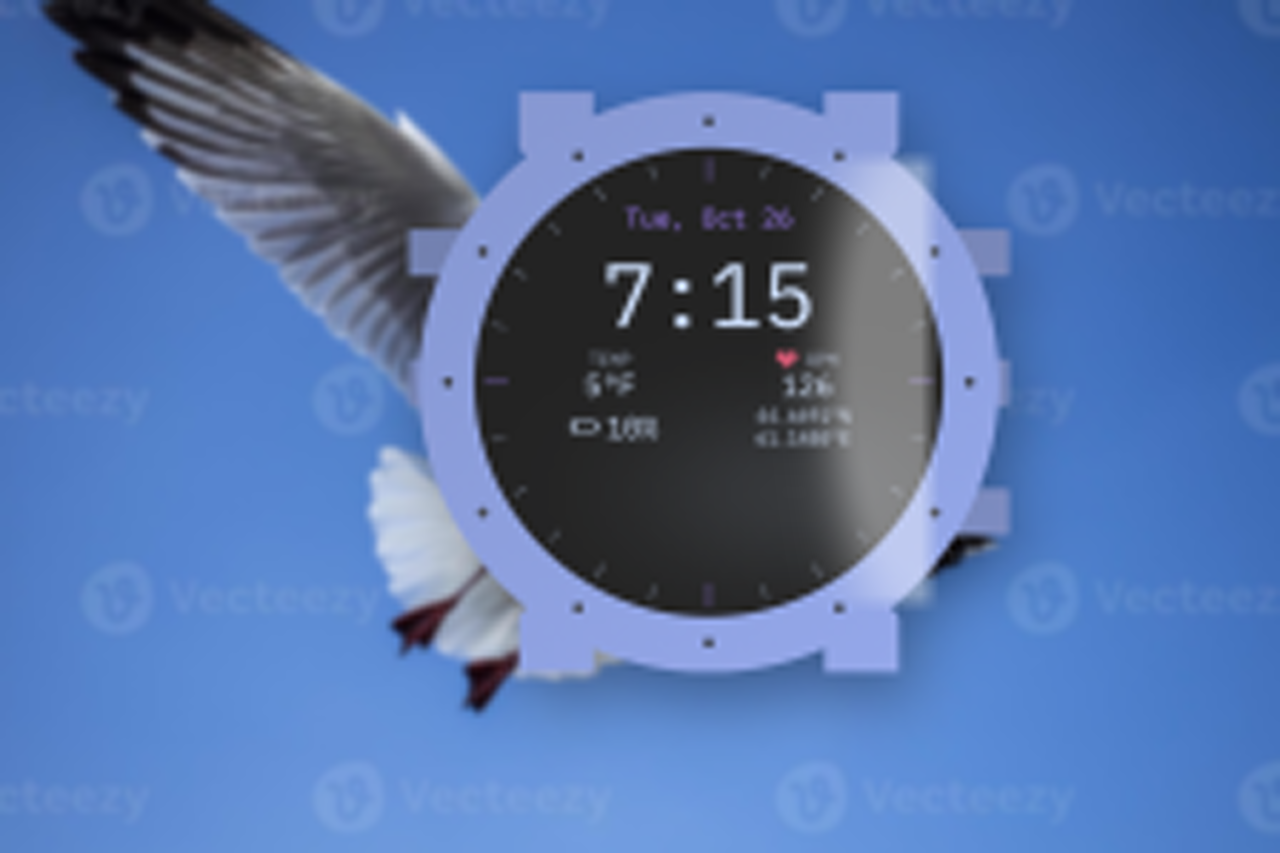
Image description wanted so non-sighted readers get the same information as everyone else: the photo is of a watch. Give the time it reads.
7:15
